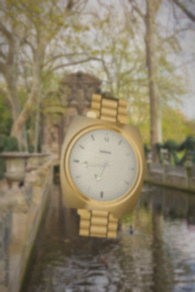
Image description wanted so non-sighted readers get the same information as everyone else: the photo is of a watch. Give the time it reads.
6:44
